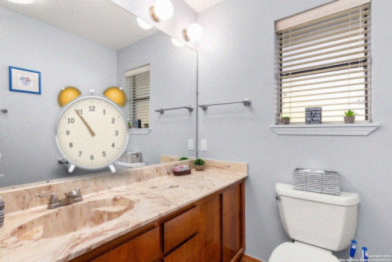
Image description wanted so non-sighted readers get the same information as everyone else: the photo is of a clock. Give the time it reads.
10:54
